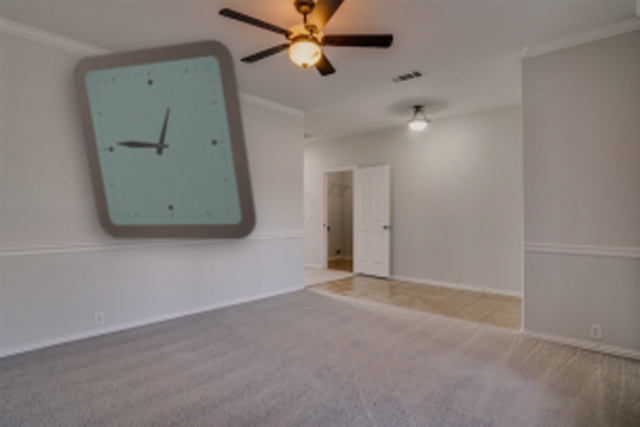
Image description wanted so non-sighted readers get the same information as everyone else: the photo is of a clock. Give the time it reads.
12:46
